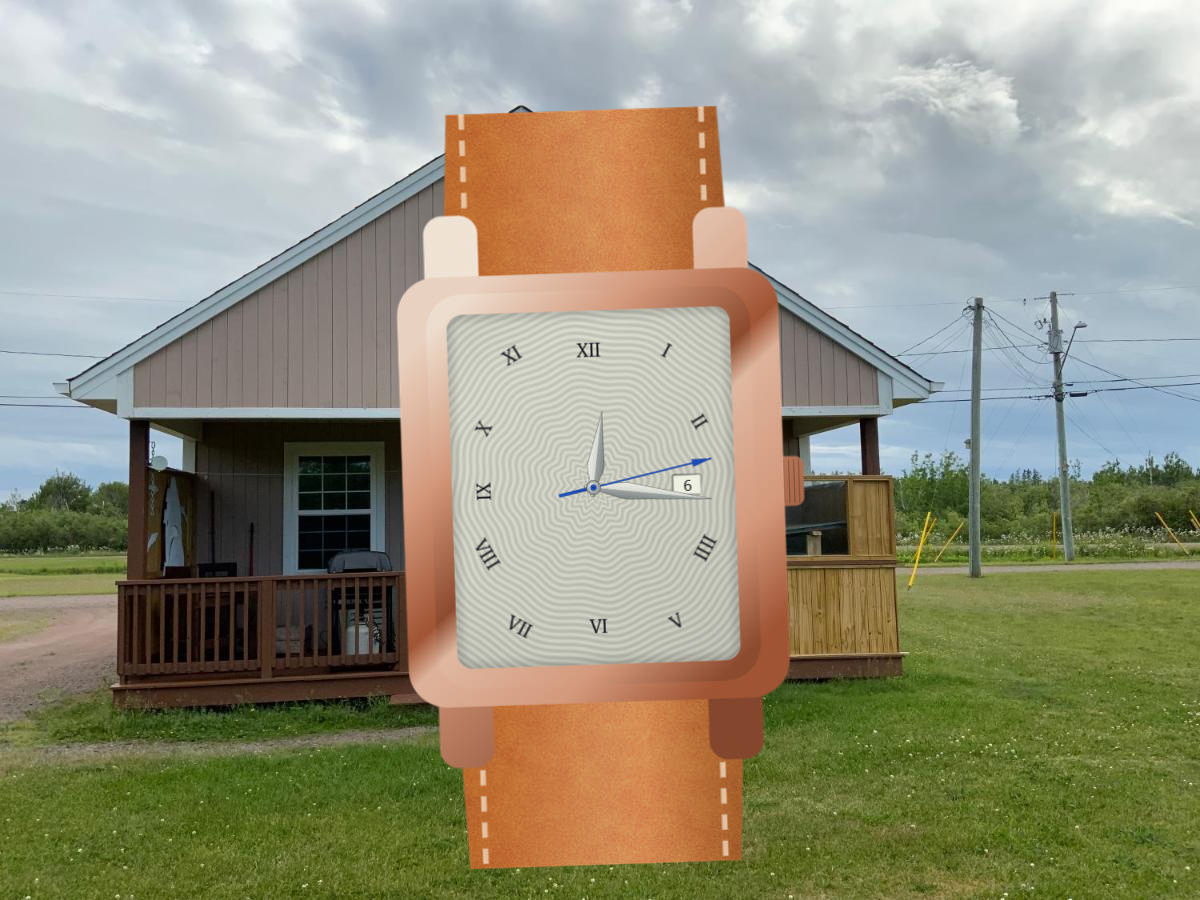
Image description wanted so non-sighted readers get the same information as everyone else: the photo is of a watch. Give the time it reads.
12:16:13
